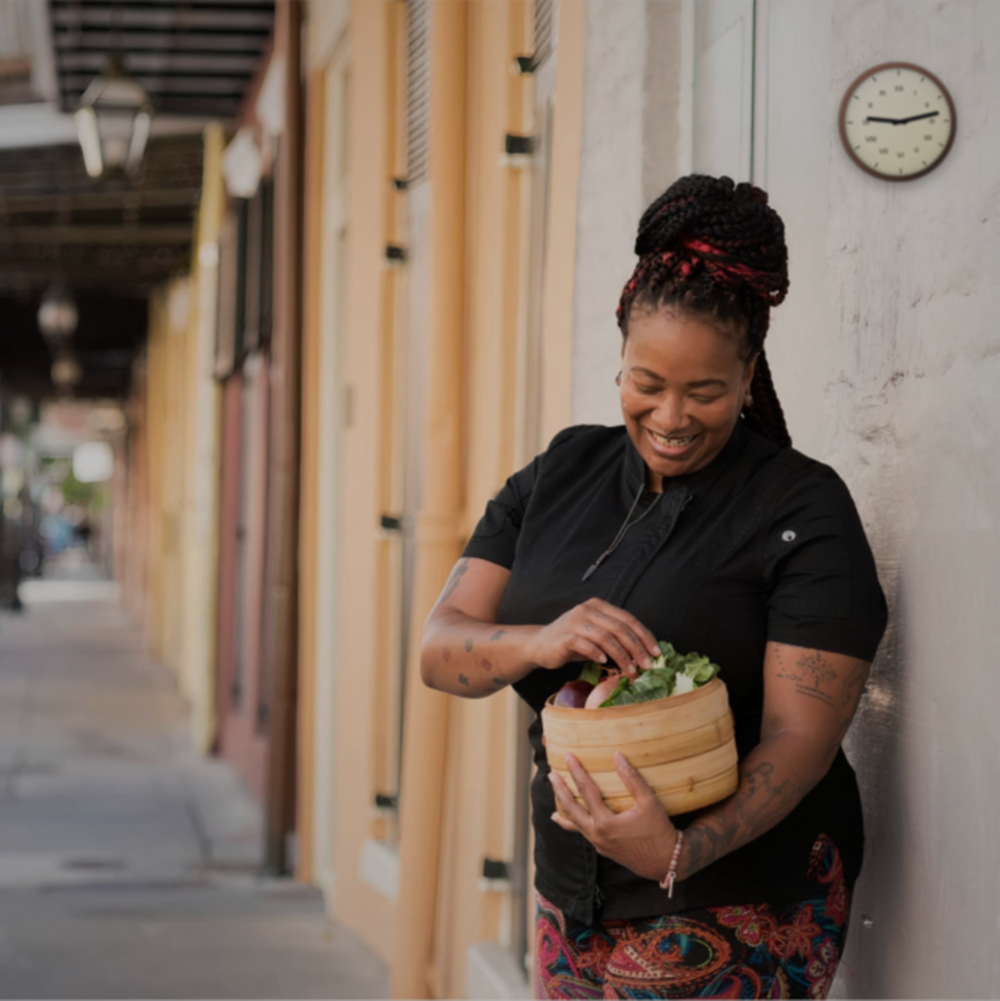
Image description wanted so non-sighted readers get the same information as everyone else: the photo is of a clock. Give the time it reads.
9:13
